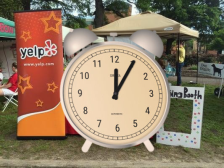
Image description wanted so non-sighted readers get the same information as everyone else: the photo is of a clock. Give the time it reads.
12:05
